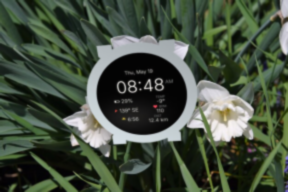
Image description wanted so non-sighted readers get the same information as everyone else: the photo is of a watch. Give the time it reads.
8:48
